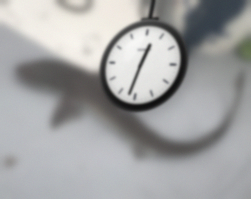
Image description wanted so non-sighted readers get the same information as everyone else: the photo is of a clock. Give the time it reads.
12:32
